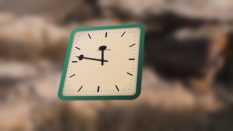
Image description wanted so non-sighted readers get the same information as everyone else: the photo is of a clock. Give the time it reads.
11:47
